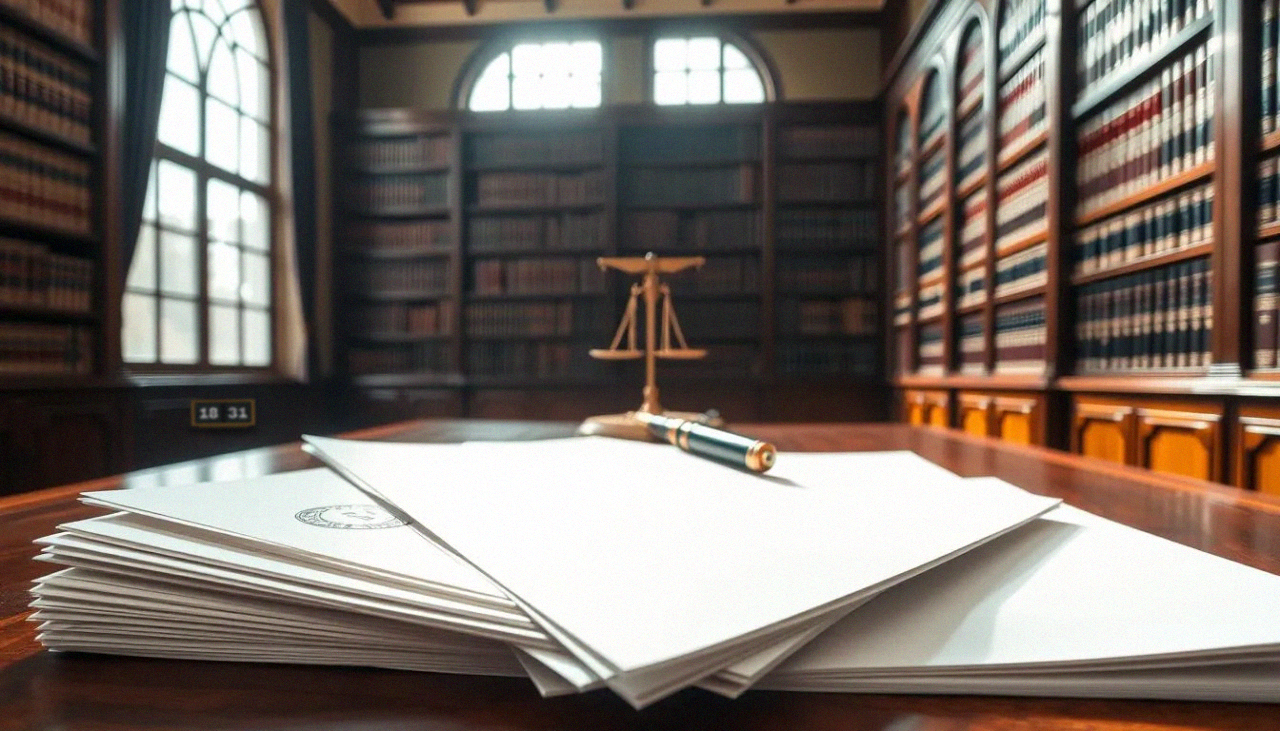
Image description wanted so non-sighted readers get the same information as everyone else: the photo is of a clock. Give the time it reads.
18:31
